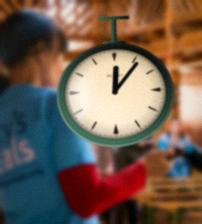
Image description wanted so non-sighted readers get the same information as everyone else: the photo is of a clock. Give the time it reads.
12:06
